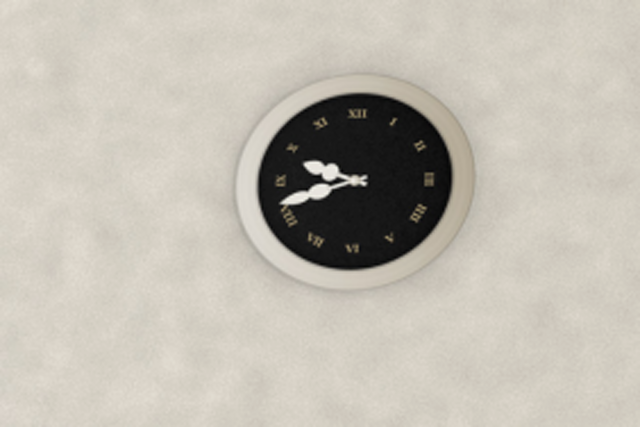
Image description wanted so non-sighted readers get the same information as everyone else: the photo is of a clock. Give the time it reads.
9:42
